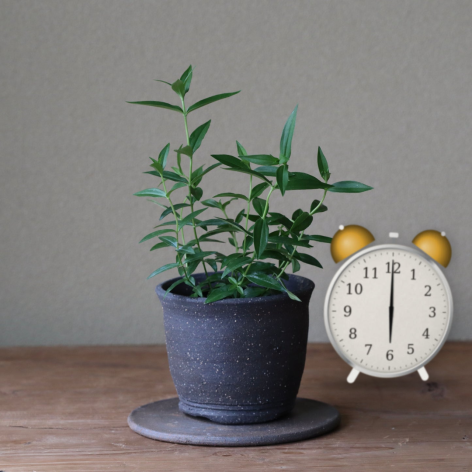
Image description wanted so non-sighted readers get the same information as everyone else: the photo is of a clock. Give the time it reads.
6:00
